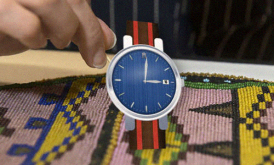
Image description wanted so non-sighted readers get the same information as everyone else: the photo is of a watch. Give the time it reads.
3:01
